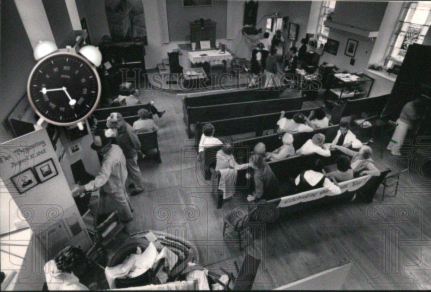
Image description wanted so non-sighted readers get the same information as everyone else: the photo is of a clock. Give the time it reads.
4:43
